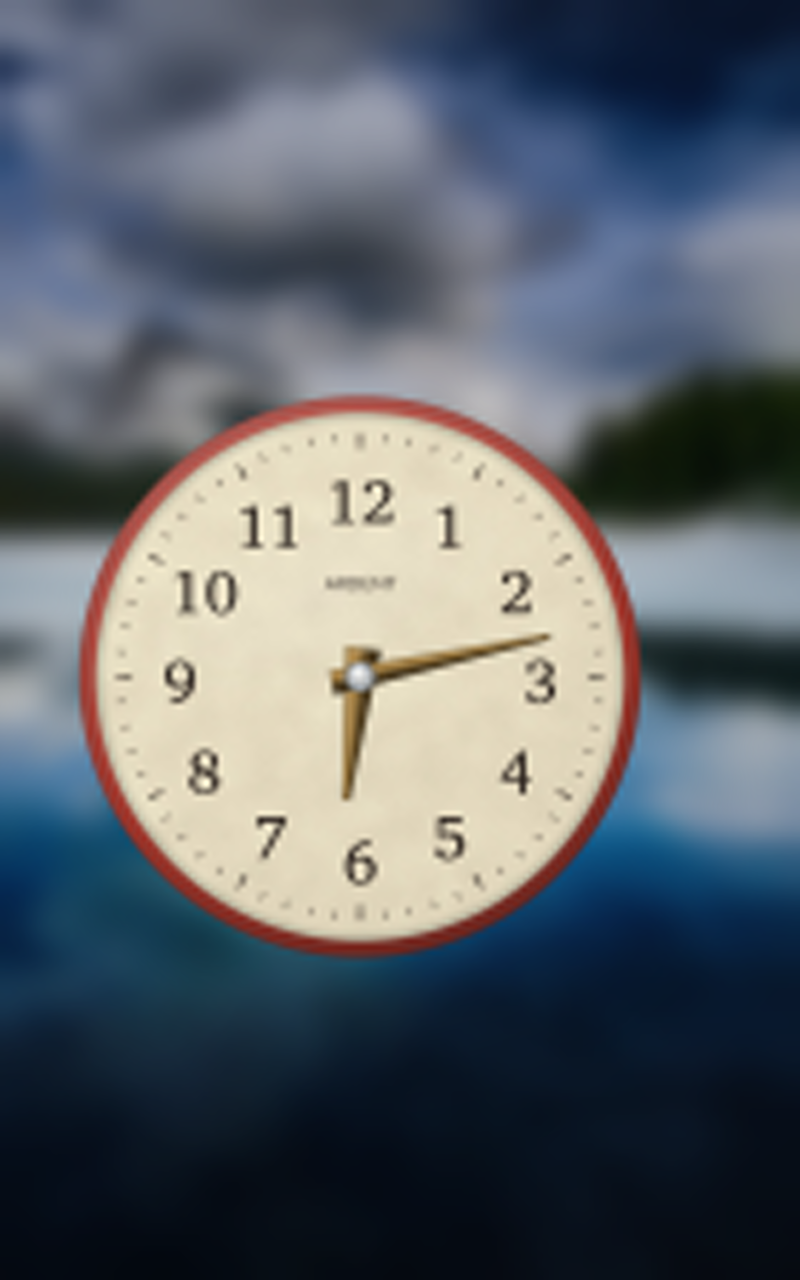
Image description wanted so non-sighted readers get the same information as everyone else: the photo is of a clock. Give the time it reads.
6:13
